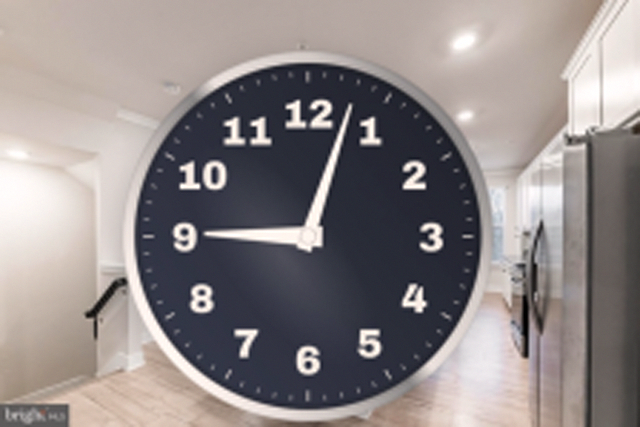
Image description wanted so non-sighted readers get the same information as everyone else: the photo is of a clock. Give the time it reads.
9:03
